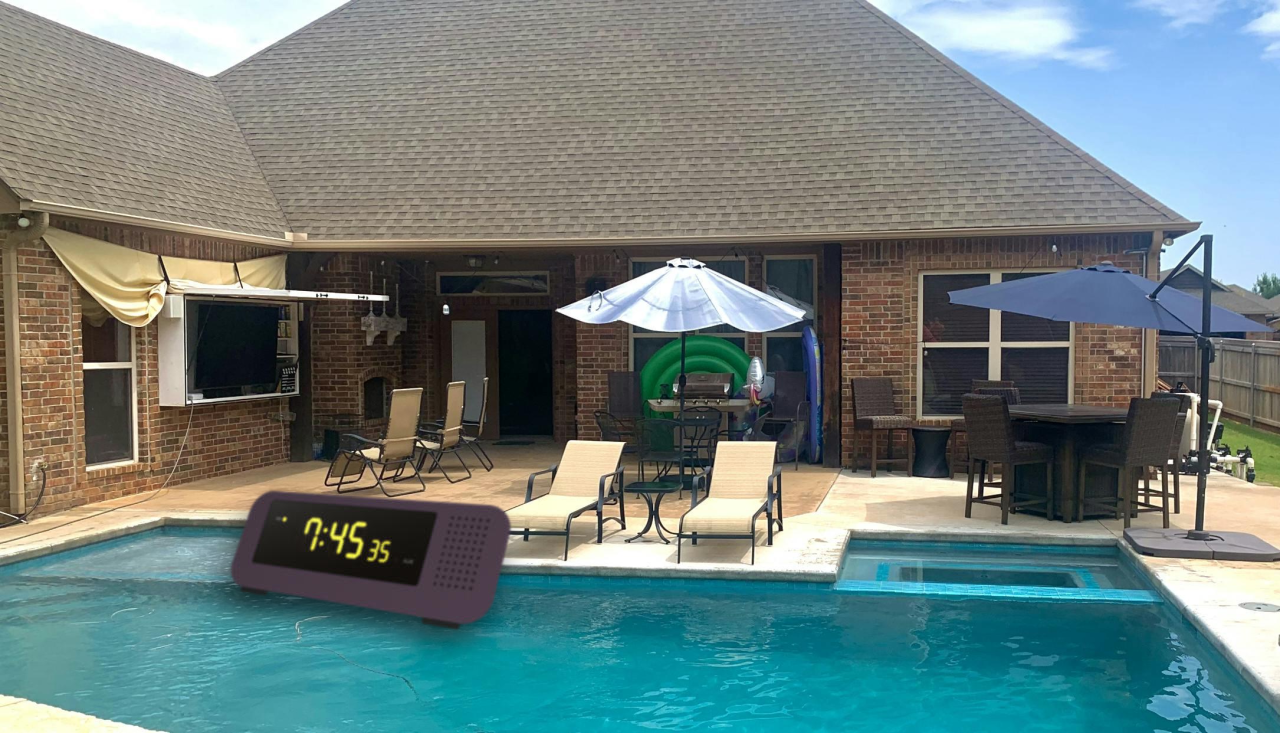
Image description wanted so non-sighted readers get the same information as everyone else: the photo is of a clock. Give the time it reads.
7:45:35
